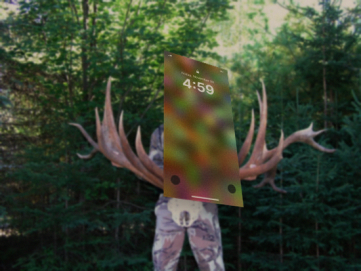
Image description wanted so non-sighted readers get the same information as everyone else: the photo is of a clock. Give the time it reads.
4:59
